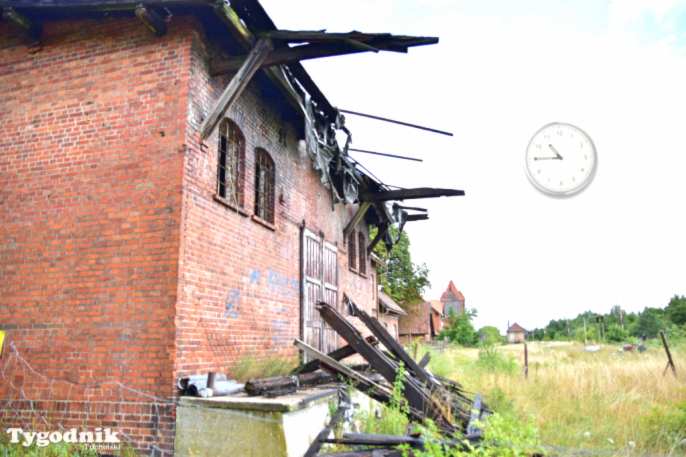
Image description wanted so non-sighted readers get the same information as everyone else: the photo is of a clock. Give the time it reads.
10:45
